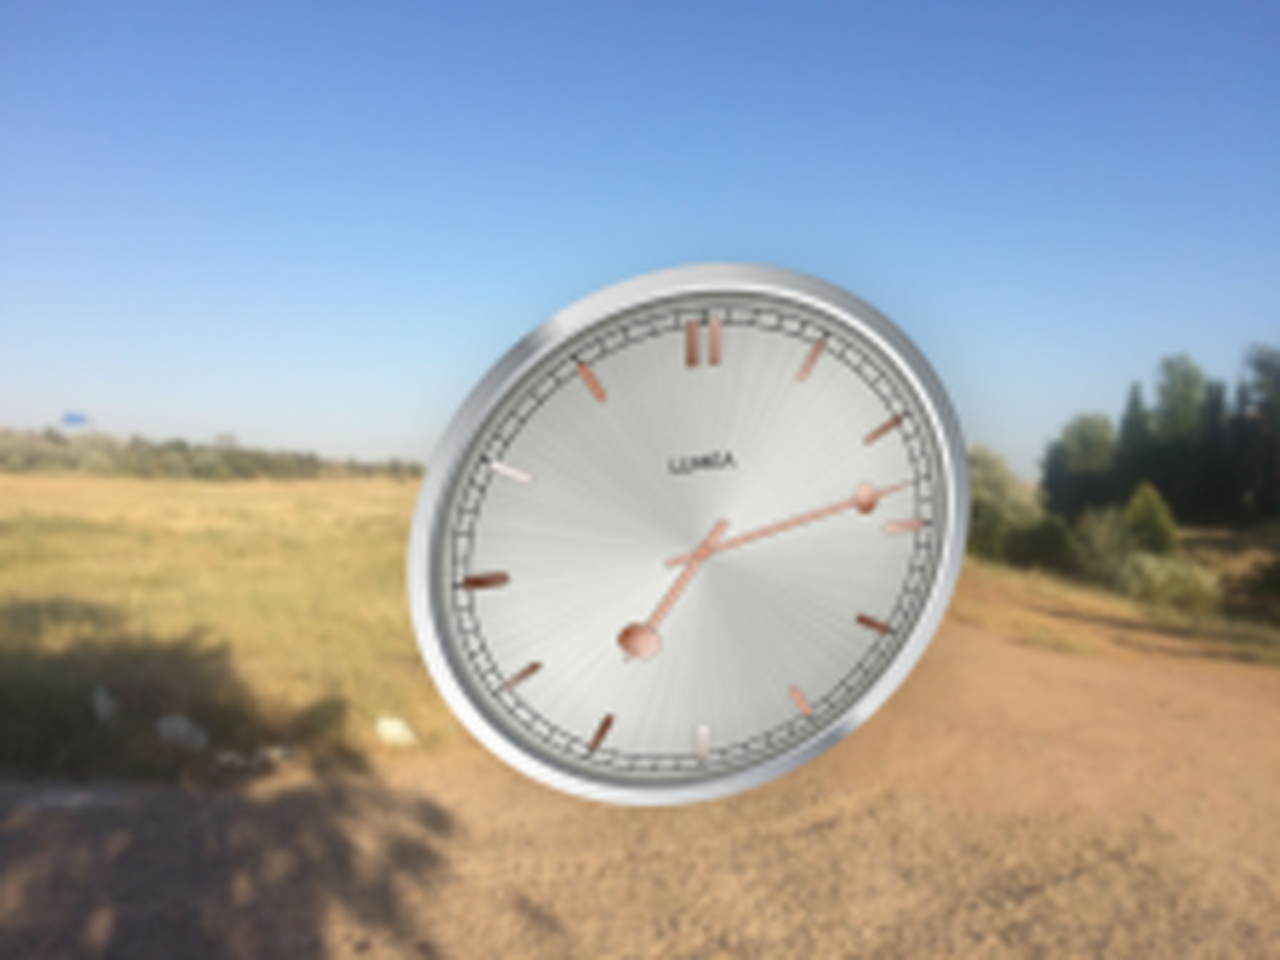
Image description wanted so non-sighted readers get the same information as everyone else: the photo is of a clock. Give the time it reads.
7:13
